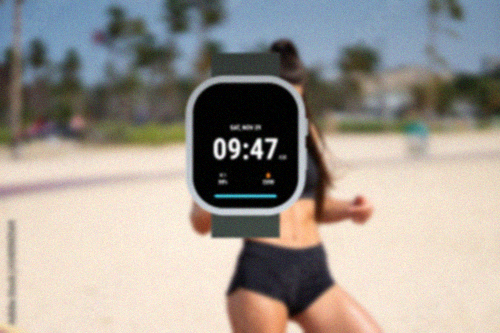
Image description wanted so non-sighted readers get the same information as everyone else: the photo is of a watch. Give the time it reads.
9:47
